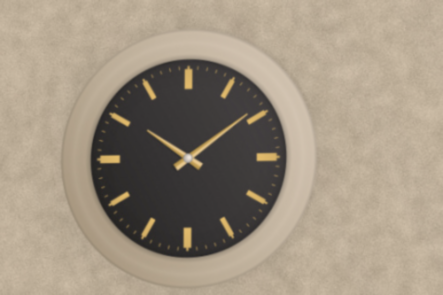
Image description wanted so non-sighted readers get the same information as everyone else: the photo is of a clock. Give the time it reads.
10:09
